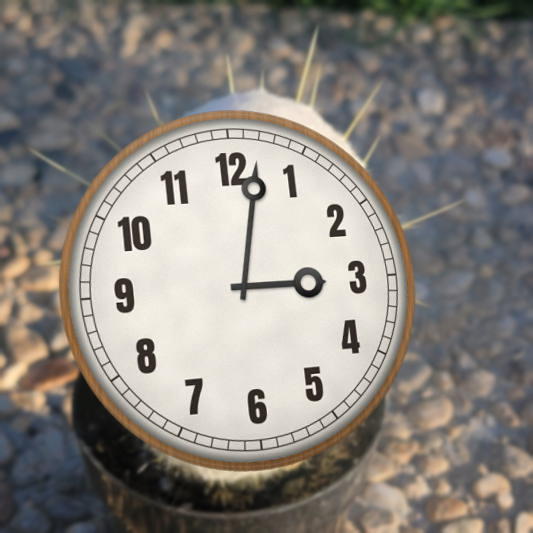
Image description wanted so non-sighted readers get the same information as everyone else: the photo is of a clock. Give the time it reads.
3:02
